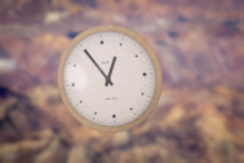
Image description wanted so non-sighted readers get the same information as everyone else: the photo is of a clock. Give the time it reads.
12:55
